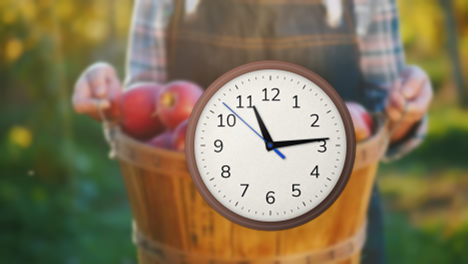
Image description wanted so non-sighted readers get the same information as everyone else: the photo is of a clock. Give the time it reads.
11:13:52
